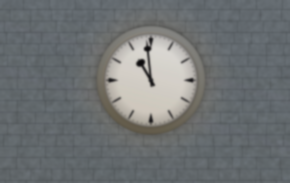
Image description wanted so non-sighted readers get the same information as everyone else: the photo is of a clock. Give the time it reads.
10:59
